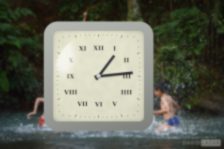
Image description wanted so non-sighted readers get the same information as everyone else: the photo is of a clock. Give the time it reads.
1:14
